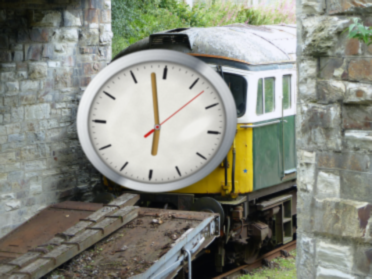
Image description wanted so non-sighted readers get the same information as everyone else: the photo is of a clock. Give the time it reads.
5:58:07
